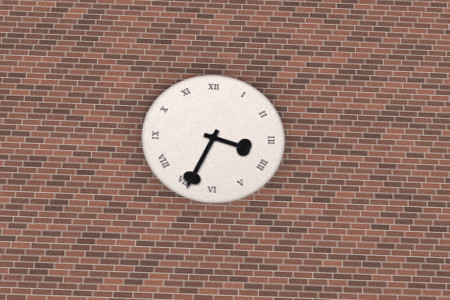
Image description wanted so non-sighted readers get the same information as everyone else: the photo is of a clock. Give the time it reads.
3:34
